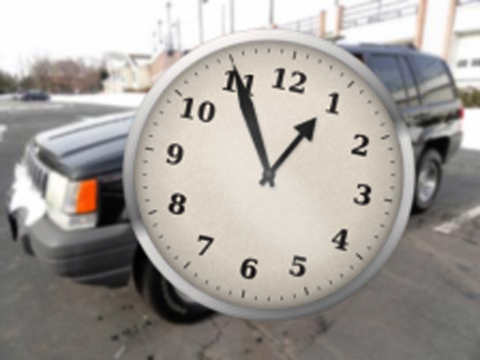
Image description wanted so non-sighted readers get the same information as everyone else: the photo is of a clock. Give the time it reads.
12:55
